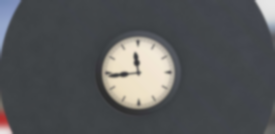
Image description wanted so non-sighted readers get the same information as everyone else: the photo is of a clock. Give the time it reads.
11:44
